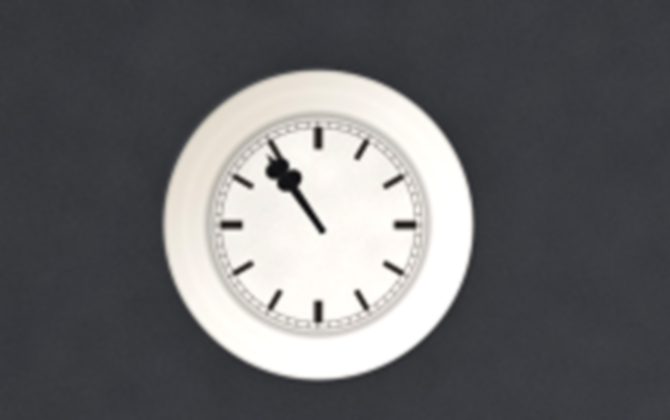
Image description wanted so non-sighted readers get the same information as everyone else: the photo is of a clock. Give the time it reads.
10:54
